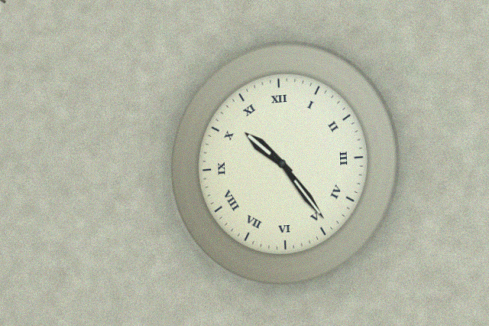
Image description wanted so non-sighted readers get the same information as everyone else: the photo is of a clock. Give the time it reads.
10:24
